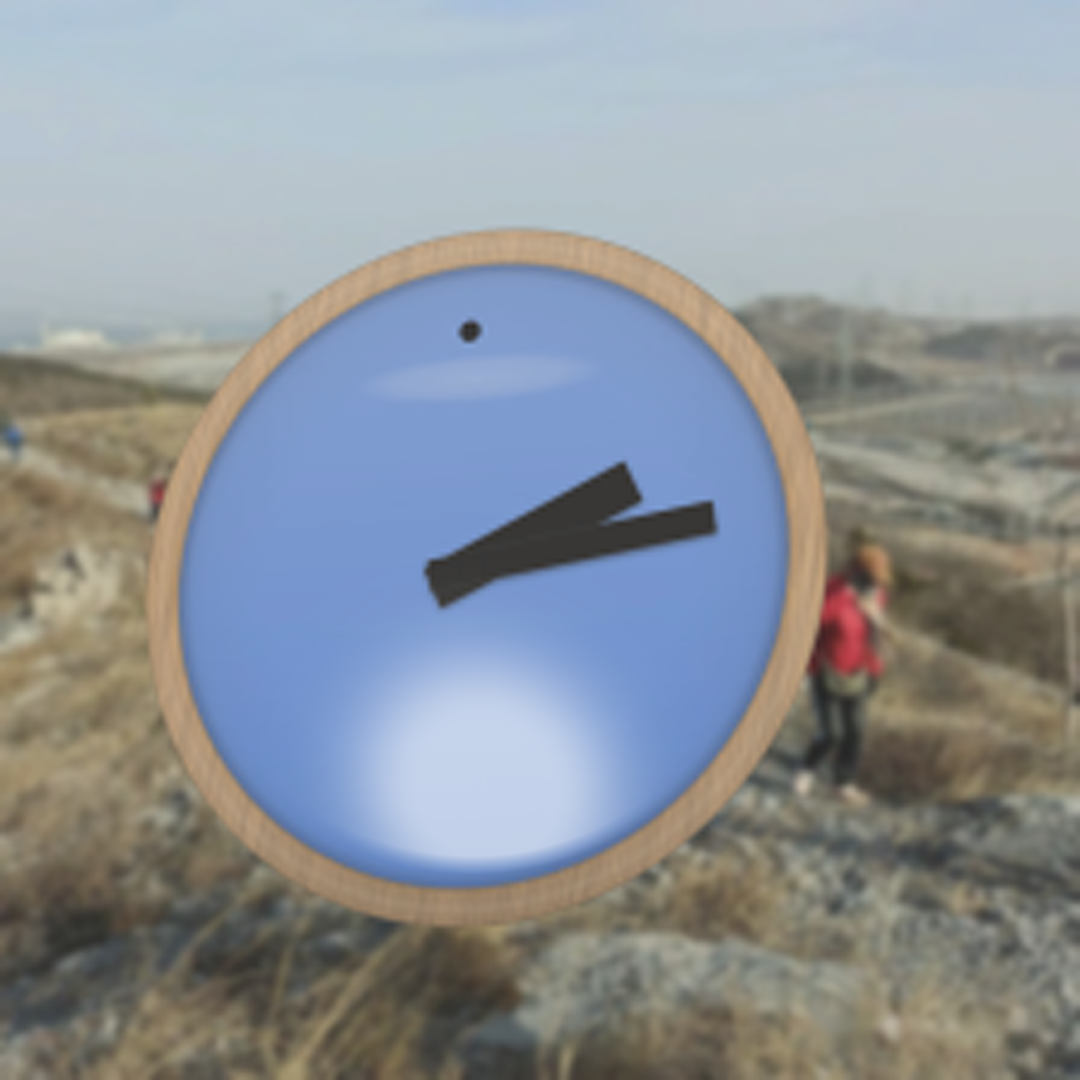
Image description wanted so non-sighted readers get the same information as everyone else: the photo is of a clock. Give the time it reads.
2:14
